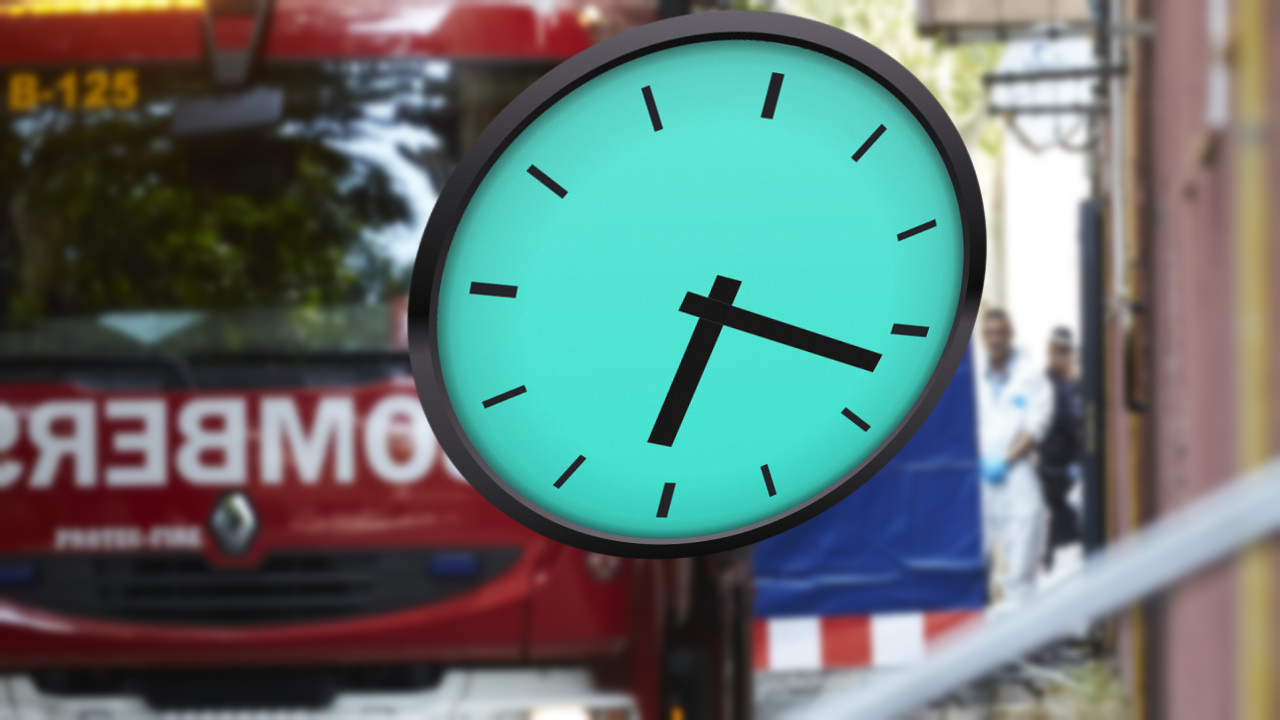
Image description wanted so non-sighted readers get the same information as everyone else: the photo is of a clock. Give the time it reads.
6:17
